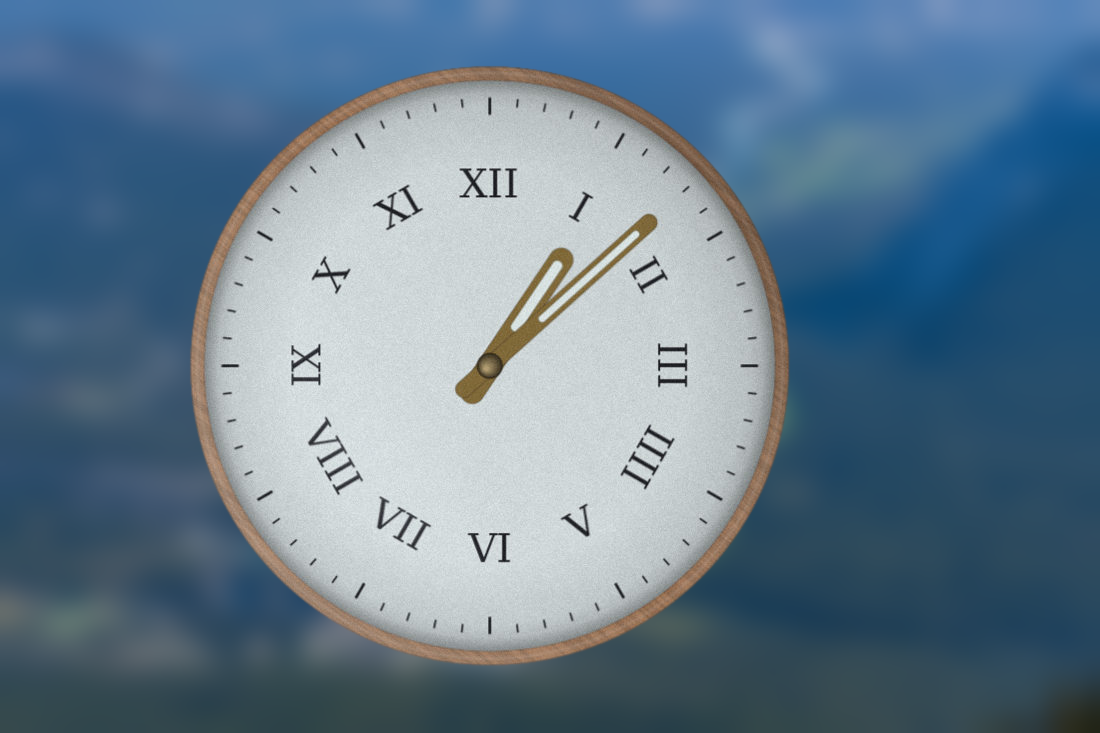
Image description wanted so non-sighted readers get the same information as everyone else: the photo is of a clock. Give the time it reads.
1:08
